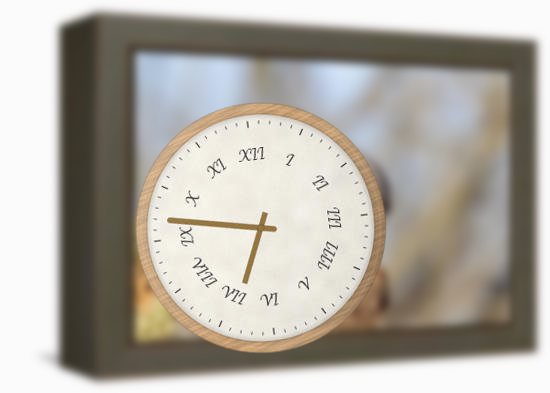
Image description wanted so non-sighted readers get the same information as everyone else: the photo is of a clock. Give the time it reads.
6:47
